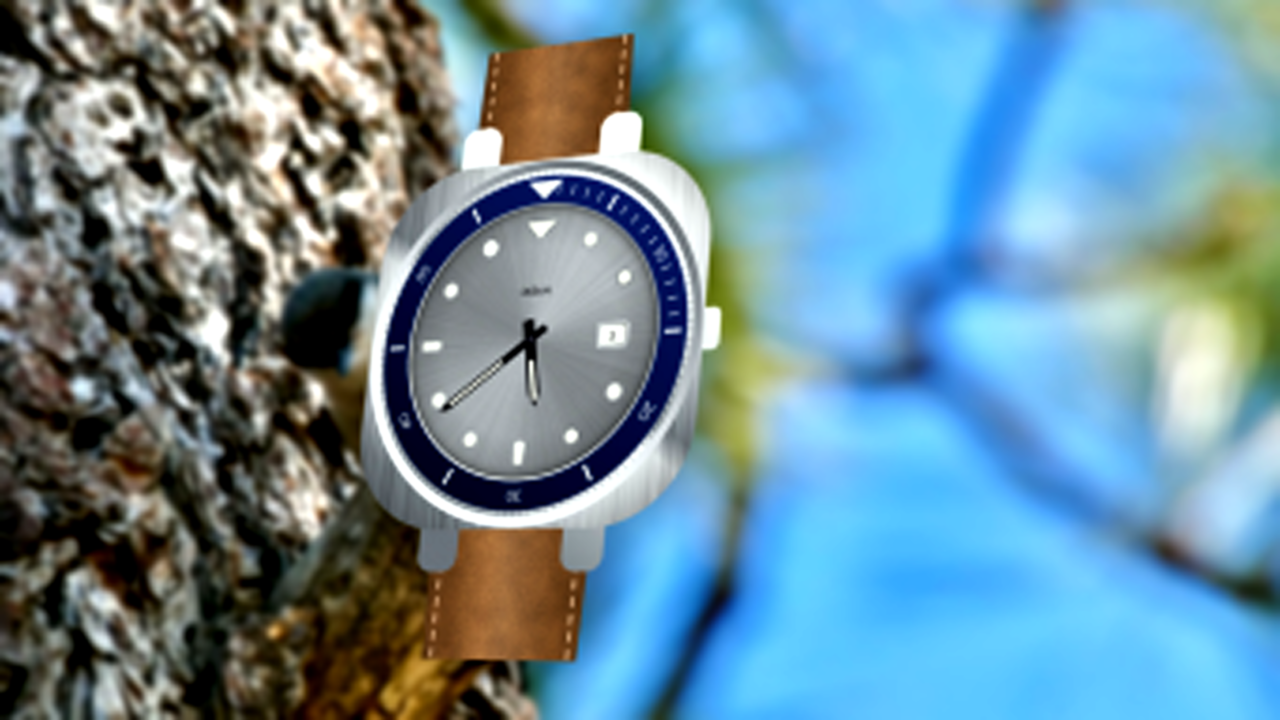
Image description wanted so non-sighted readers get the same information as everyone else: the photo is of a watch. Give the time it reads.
5:39
